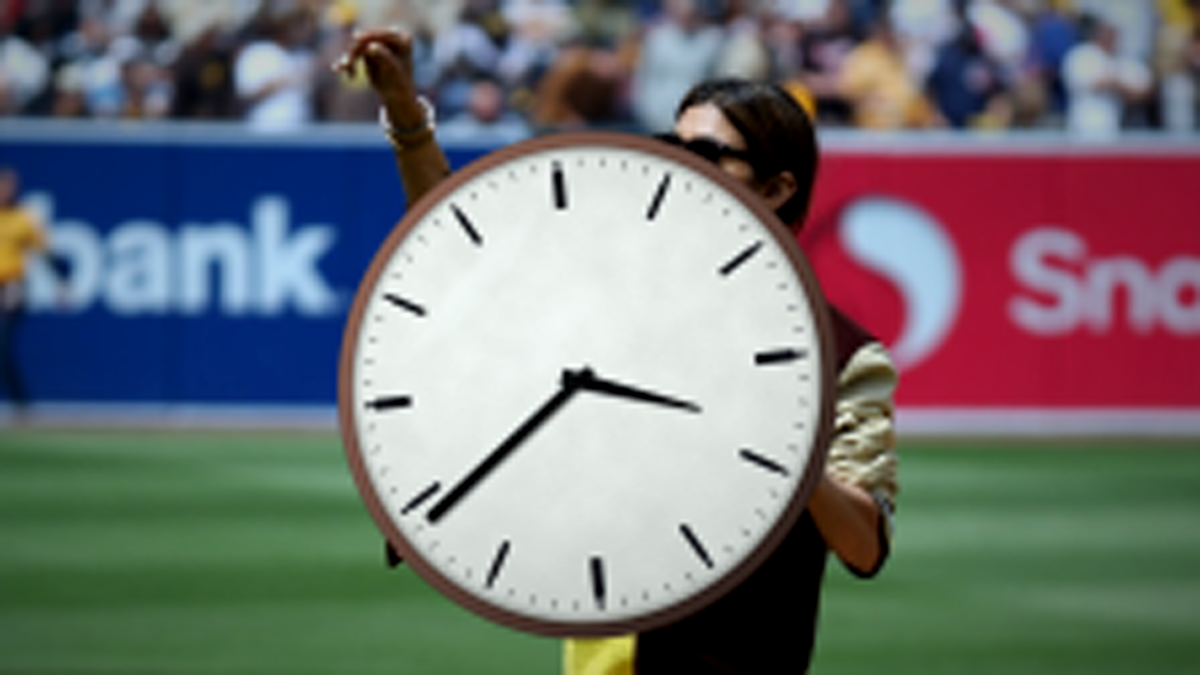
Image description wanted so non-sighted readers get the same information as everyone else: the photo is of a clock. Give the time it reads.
3:39
